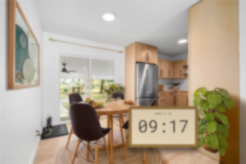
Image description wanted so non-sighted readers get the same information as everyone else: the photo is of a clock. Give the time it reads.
9:17
